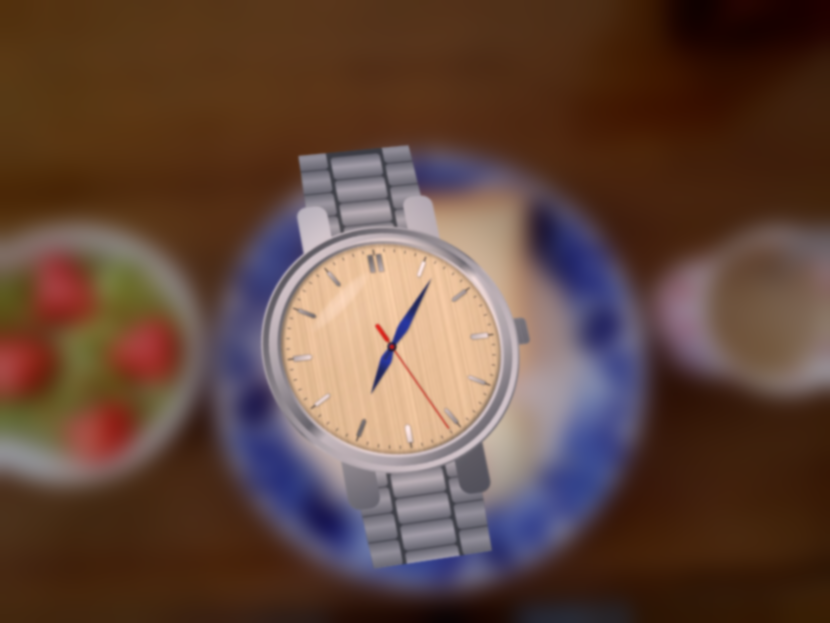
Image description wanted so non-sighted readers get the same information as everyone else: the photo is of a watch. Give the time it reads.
7:06:26
